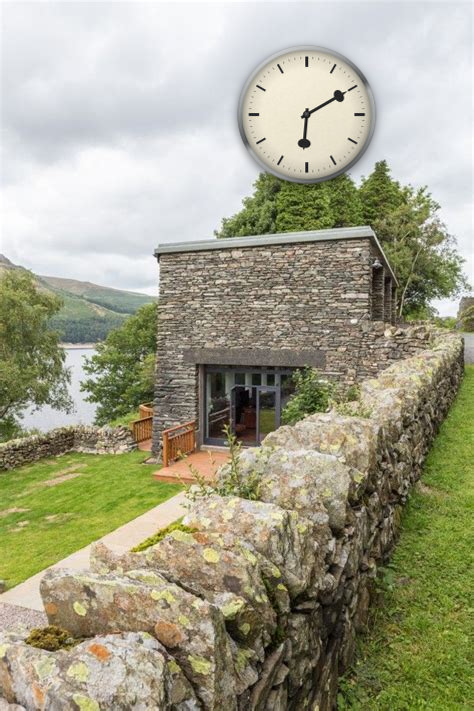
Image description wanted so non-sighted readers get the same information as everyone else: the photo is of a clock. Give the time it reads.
6:10
